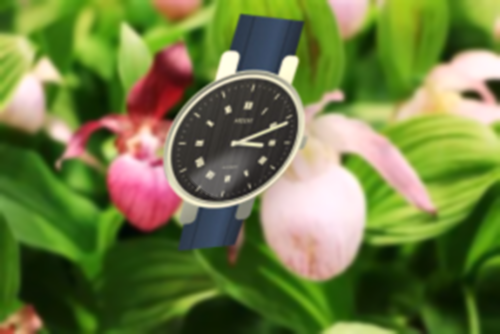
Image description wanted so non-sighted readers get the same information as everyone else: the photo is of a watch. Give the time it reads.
3:11
